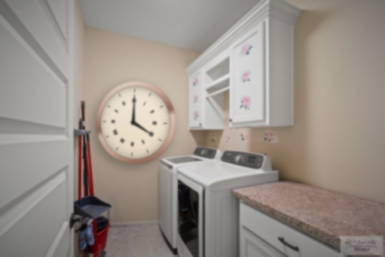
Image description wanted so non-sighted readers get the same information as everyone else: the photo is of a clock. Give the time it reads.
4:00
